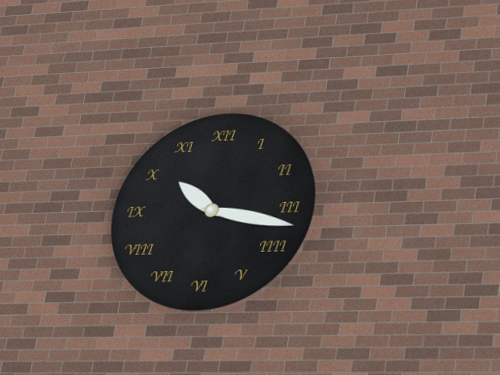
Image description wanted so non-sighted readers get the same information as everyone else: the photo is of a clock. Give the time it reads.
10:17
